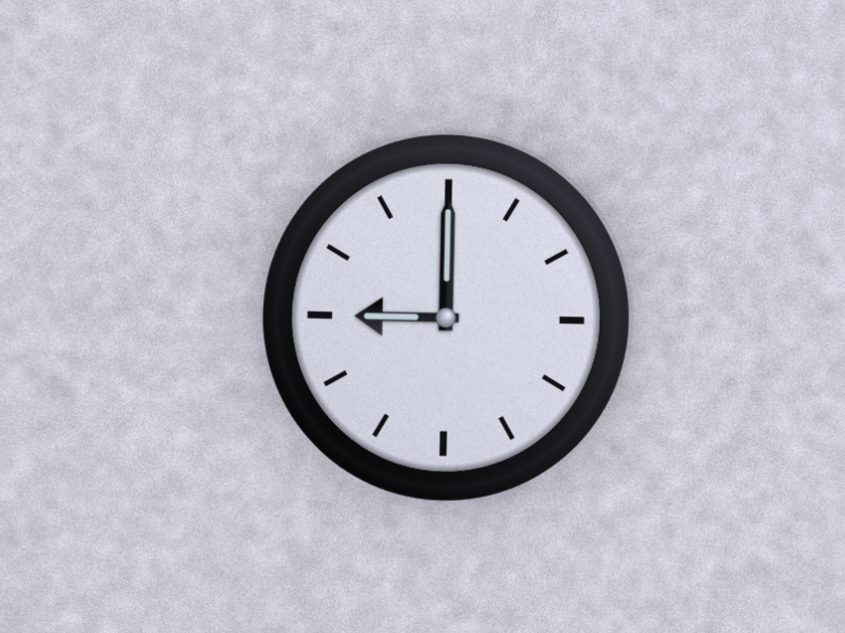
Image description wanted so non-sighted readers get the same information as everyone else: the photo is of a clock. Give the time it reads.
9:00
